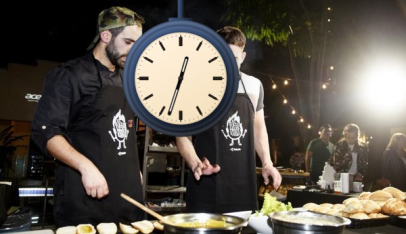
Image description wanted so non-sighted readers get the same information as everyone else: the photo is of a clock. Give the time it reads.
12:33
